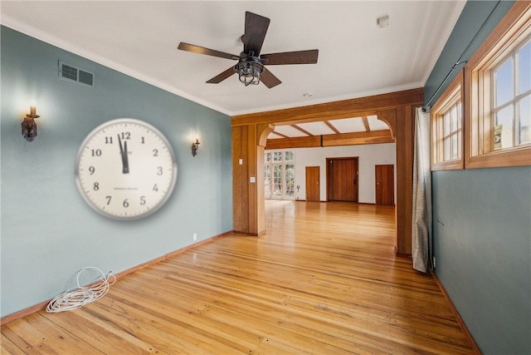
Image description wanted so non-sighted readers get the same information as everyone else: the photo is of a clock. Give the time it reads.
11:58
